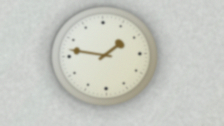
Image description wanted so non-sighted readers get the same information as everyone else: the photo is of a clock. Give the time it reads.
1:47
